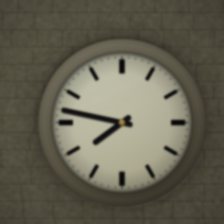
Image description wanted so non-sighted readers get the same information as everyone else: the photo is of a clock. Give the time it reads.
7:47
